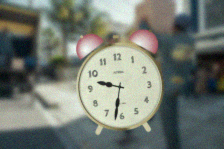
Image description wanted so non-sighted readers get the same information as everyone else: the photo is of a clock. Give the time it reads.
9:32
